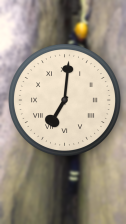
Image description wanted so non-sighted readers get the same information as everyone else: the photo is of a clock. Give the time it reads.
7:01
